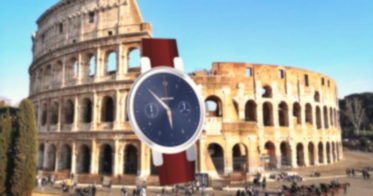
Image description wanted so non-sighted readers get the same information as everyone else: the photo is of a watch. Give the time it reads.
5:53
